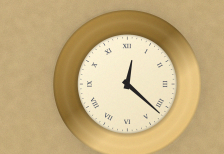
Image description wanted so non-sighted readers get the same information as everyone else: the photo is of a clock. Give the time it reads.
12:22
